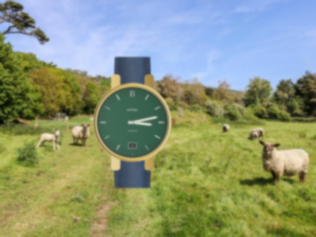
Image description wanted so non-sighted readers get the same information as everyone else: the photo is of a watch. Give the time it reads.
3:13
